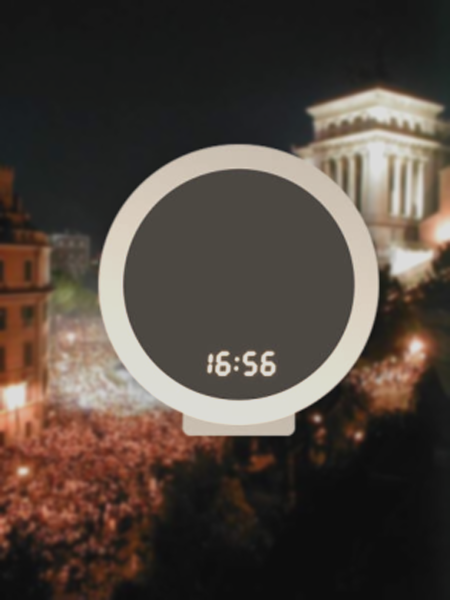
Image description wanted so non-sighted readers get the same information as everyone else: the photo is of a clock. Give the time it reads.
16:56
